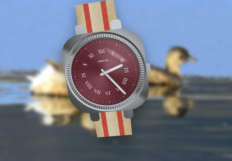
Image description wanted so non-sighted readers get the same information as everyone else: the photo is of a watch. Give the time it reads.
2:24
